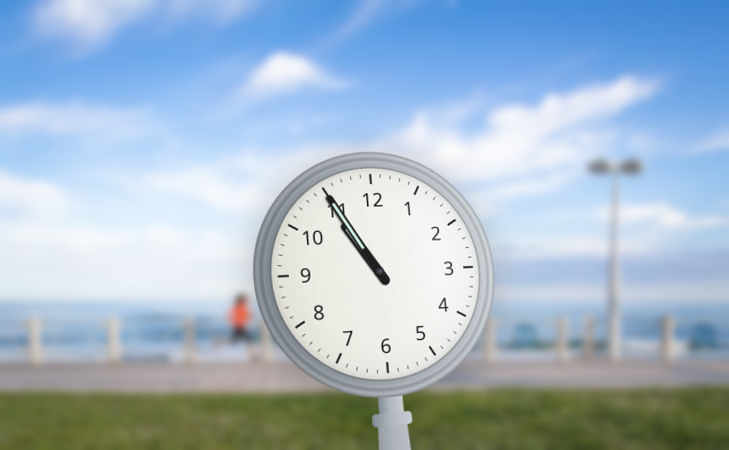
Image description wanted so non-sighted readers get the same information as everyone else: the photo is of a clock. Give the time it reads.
10:55
